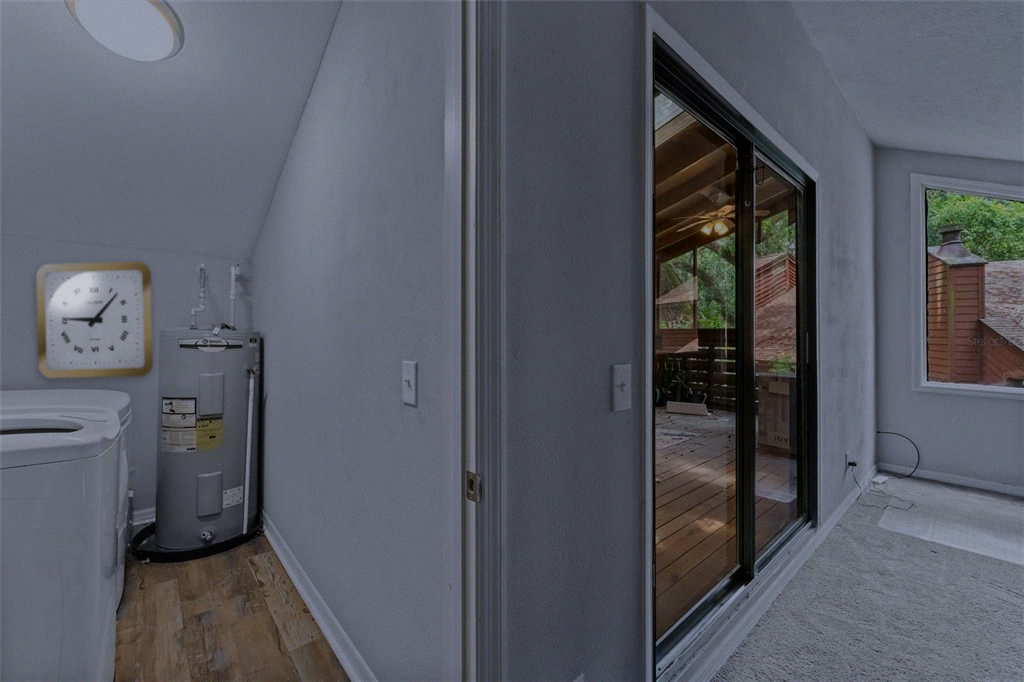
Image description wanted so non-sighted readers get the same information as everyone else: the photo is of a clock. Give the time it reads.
9:07
